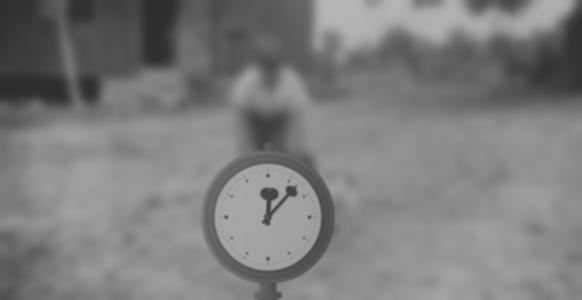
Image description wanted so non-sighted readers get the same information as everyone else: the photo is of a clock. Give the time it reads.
12:07
